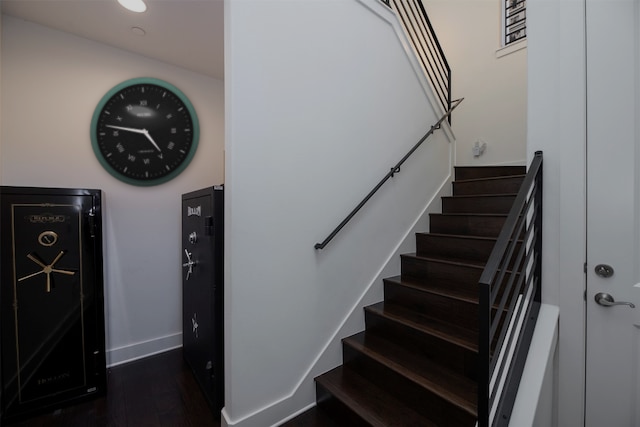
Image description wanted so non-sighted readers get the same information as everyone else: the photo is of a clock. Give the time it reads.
4:47
